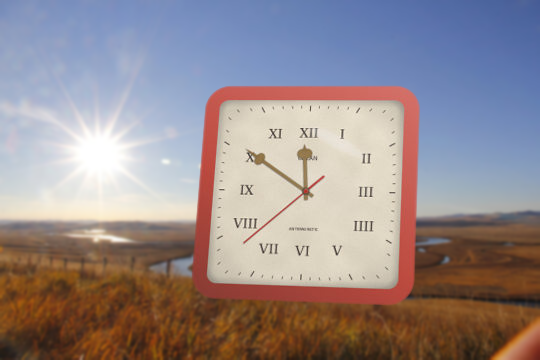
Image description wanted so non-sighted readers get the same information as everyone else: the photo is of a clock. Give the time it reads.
11:50:38
